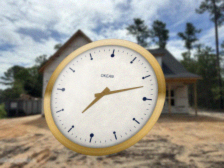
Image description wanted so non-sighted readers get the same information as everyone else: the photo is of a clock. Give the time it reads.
7:12
